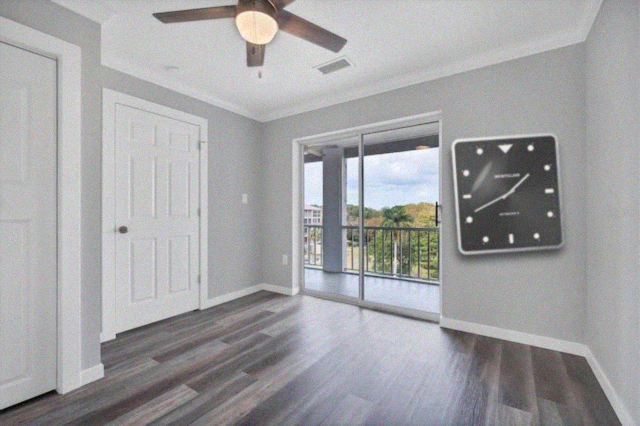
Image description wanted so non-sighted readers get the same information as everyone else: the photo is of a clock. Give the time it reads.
1:41
